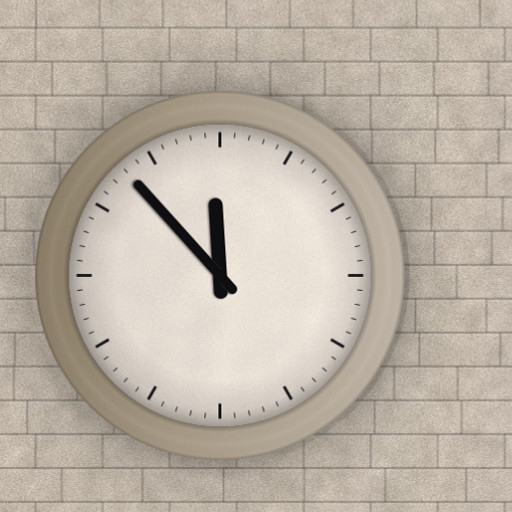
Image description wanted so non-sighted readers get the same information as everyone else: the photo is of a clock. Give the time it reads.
11:53
